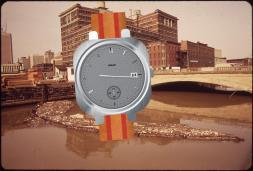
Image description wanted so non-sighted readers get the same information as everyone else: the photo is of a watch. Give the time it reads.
9:16
